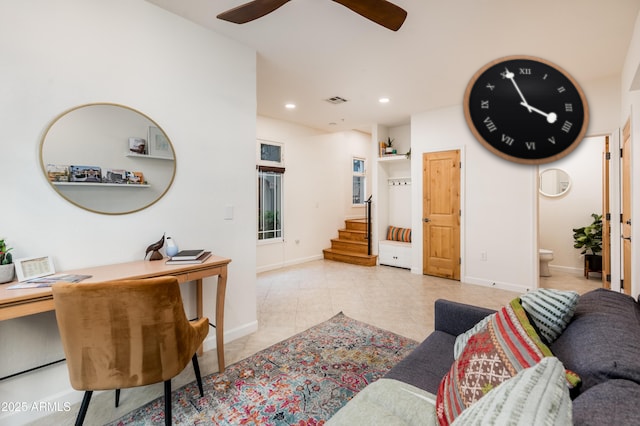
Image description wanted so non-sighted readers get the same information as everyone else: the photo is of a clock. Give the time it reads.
3:56
